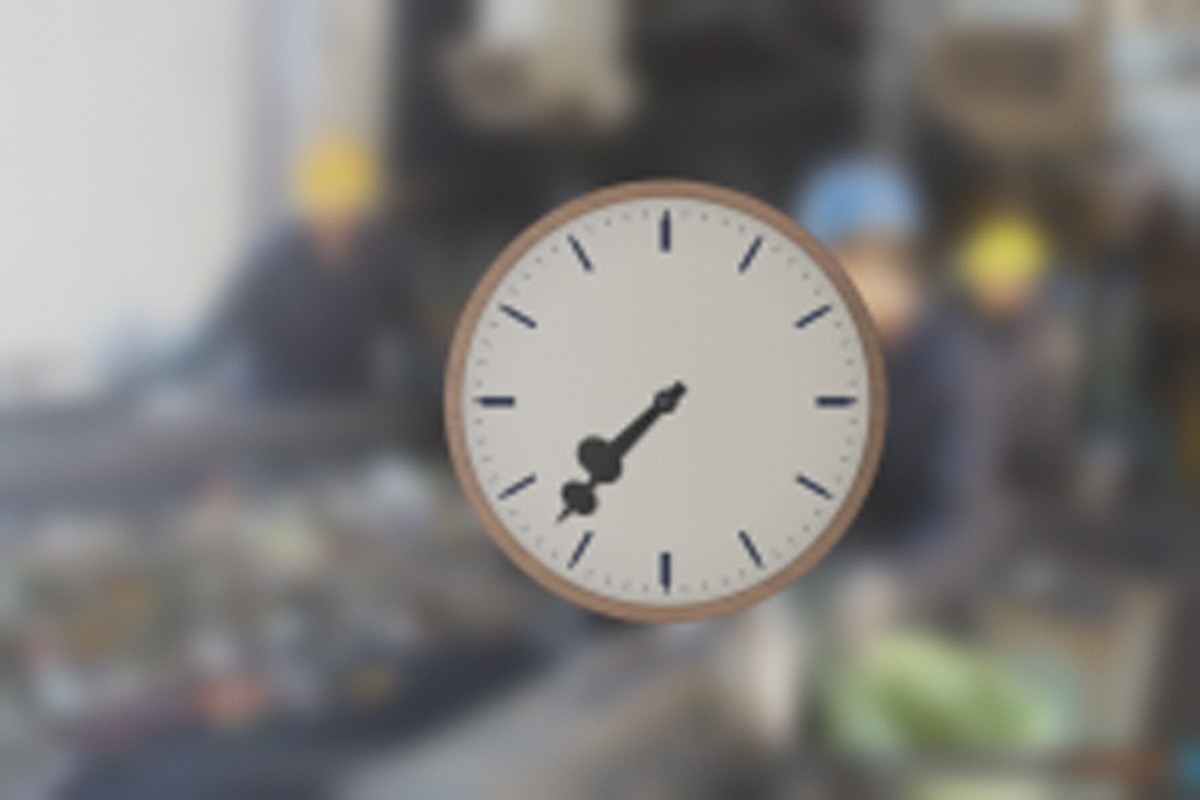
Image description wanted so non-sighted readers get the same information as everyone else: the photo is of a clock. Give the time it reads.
7:37
